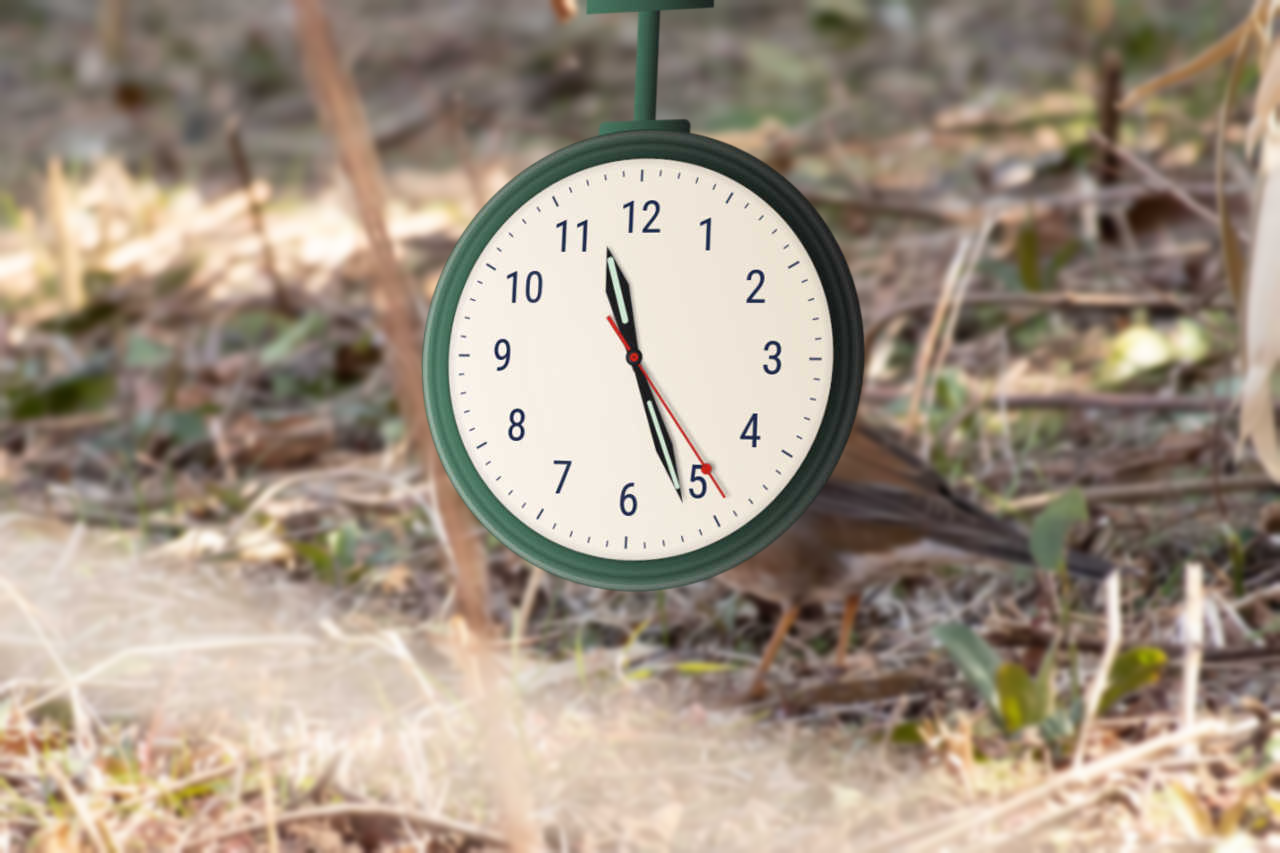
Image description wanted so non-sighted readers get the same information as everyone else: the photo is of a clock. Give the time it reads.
11:26:24
